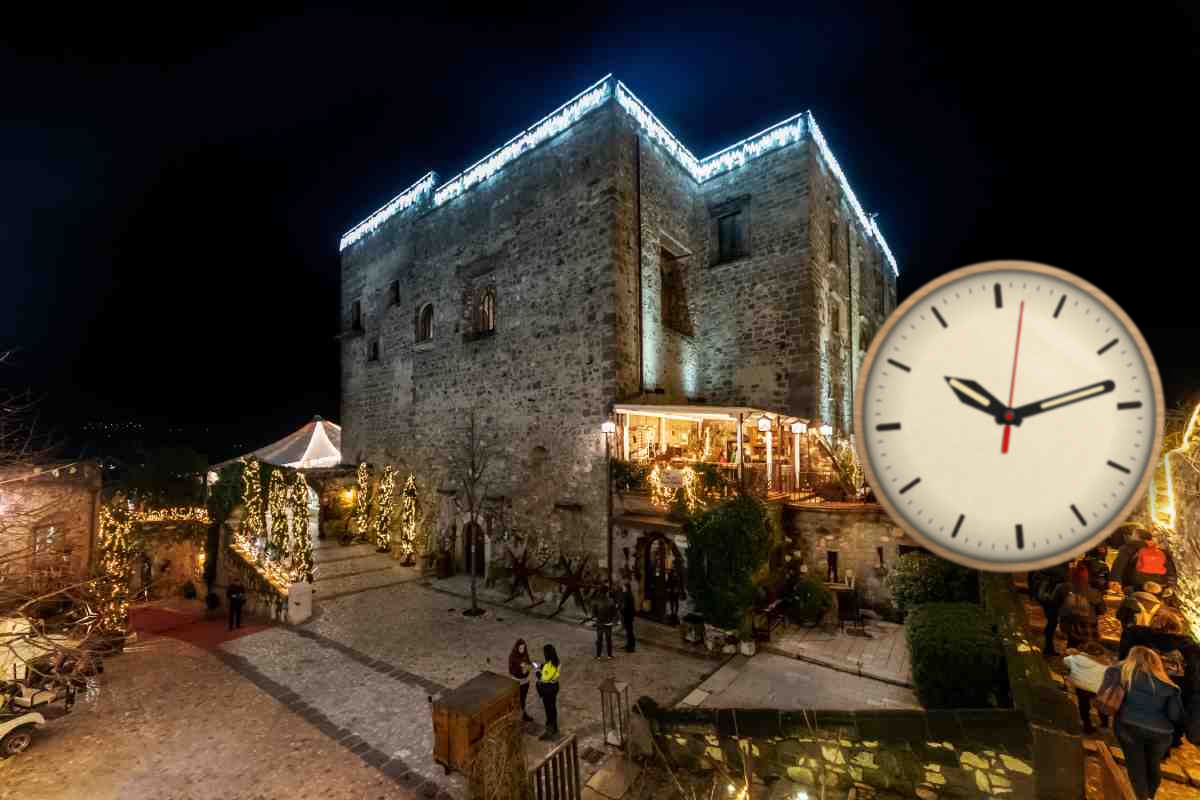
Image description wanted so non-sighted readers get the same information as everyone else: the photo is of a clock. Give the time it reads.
10:13:02
